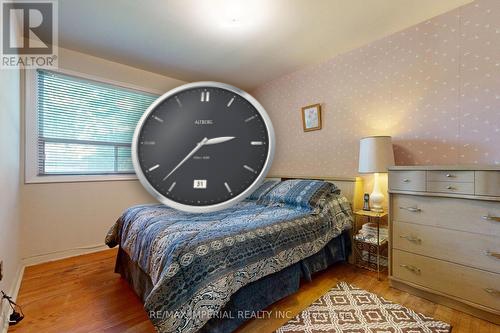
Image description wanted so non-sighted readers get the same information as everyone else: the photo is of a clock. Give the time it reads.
2:37
